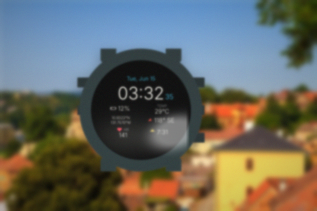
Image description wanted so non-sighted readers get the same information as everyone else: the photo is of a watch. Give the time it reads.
3:32
